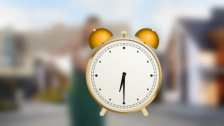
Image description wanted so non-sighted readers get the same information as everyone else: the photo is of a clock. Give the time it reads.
6:30
